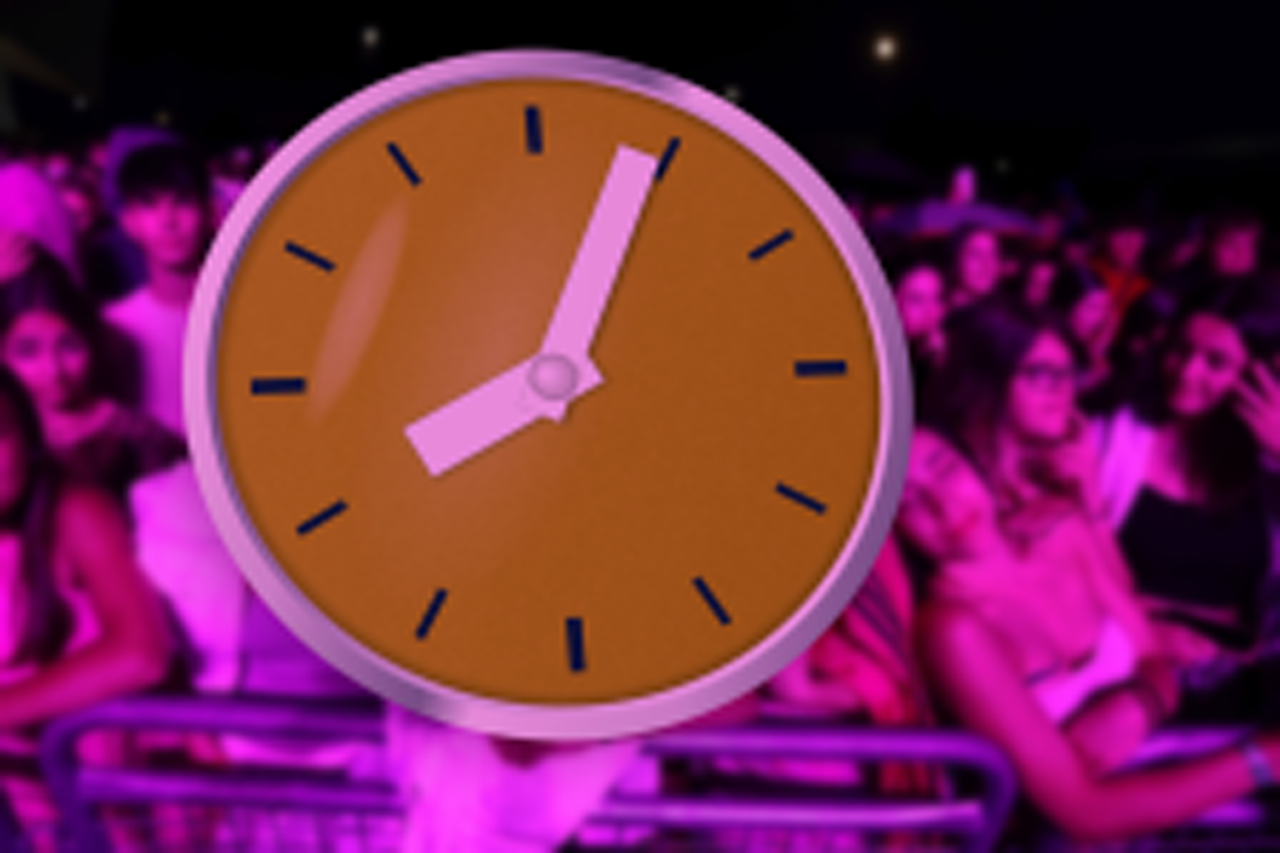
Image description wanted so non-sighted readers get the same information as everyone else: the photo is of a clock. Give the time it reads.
8:04
